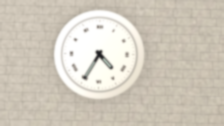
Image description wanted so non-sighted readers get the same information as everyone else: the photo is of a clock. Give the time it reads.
4:35
